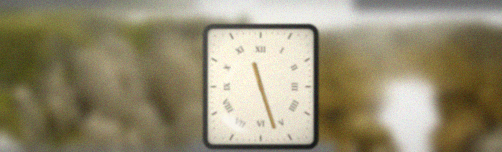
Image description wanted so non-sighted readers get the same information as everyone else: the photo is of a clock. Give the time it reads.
11:27
